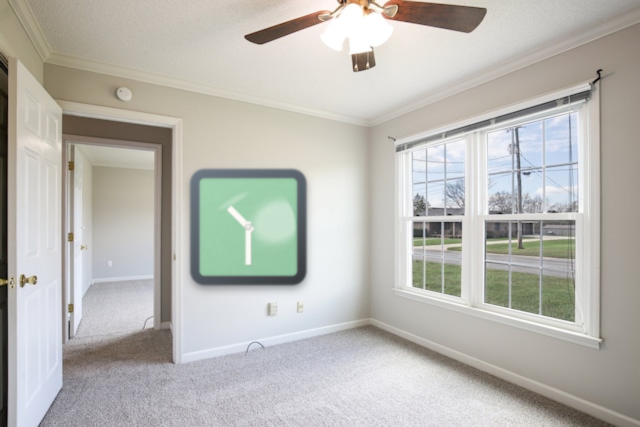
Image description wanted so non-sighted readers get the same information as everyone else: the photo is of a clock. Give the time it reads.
10:30
